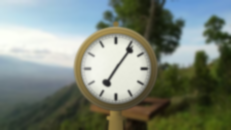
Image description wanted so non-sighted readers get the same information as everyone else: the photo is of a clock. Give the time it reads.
7:06
